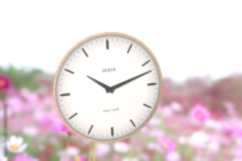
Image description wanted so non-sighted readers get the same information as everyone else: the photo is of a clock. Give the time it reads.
10:12
